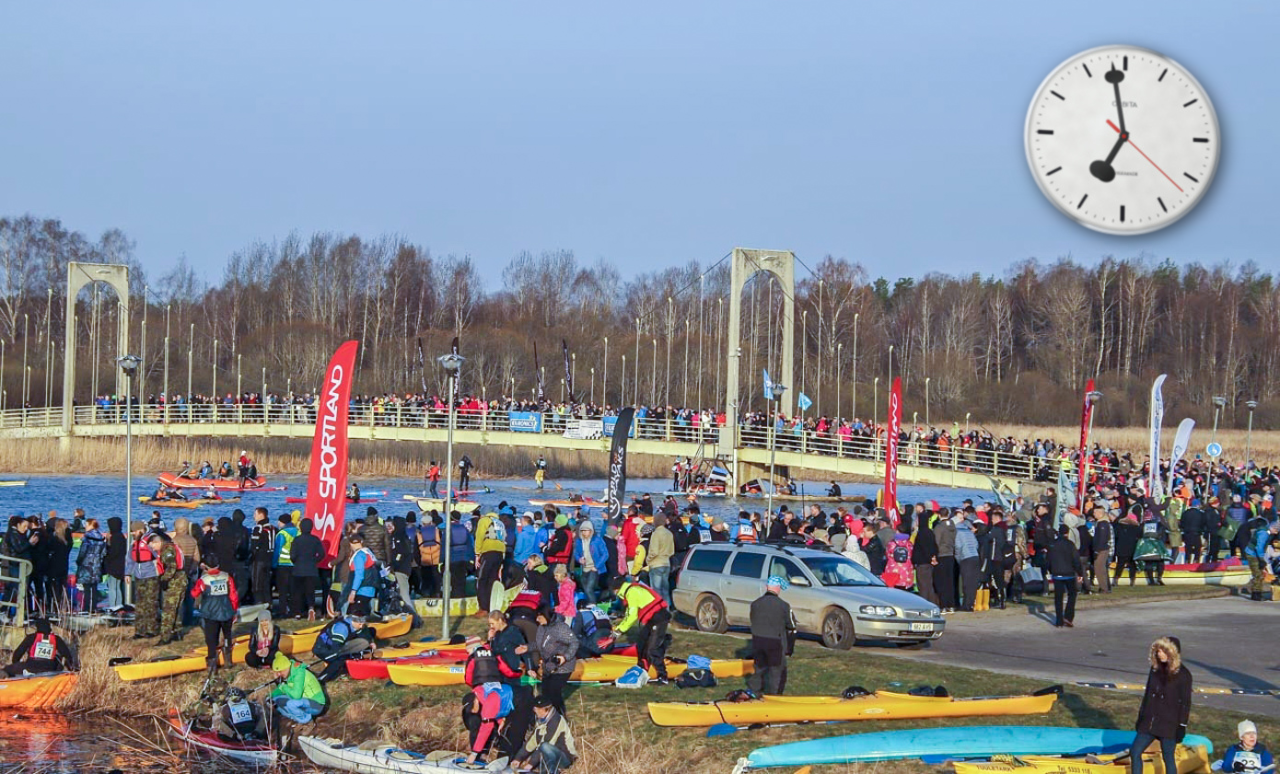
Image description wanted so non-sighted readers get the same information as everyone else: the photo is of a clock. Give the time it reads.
6:58:22
